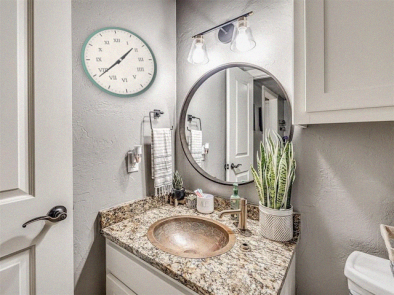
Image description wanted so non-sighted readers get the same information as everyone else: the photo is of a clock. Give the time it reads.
1:39
